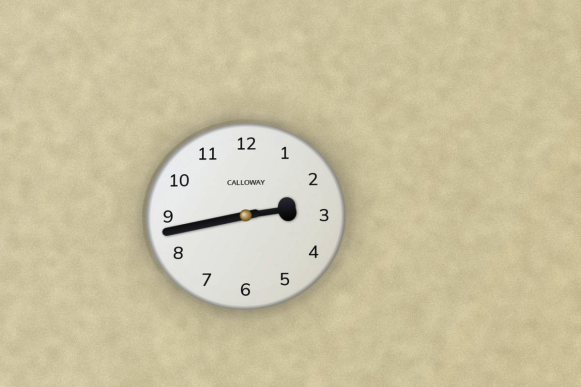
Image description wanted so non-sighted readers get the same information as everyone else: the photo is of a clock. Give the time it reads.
2:43
